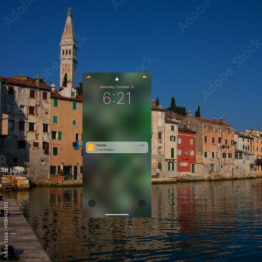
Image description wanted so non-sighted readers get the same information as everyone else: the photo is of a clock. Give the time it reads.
6:21
